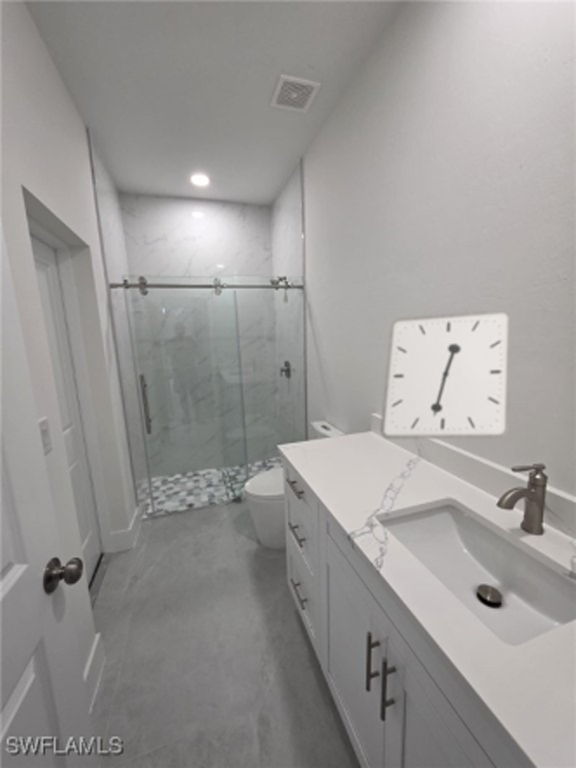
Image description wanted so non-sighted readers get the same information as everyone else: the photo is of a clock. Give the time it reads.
12:32
